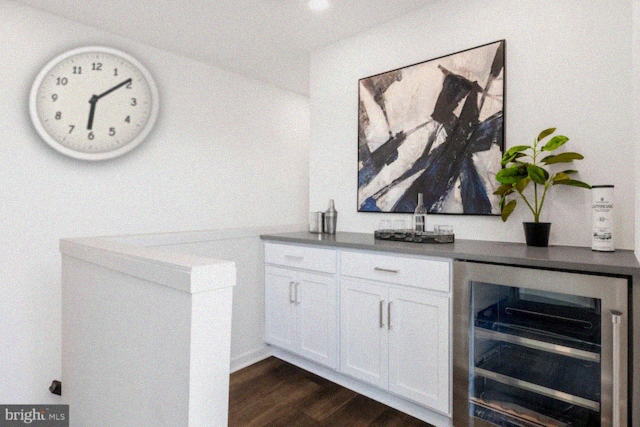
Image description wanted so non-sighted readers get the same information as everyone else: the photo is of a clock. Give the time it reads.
6:09
